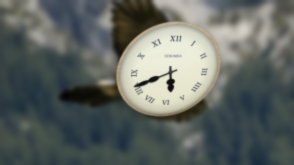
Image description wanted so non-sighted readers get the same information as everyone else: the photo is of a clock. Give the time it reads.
5:41
